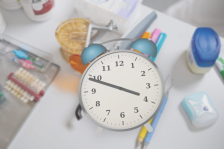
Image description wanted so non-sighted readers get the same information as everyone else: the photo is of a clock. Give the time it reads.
3:49
